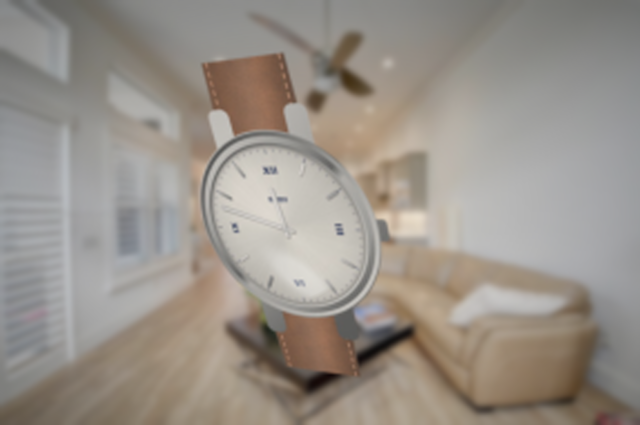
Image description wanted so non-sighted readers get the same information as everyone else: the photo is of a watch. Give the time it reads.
11:48
